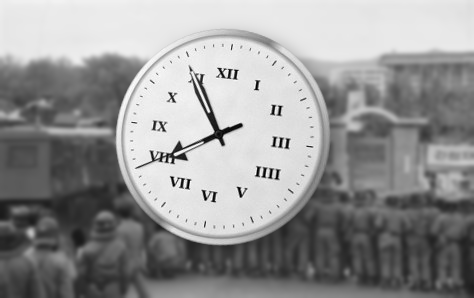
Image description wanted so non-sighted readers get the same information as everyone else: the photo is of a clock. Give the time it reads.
7:54:40
